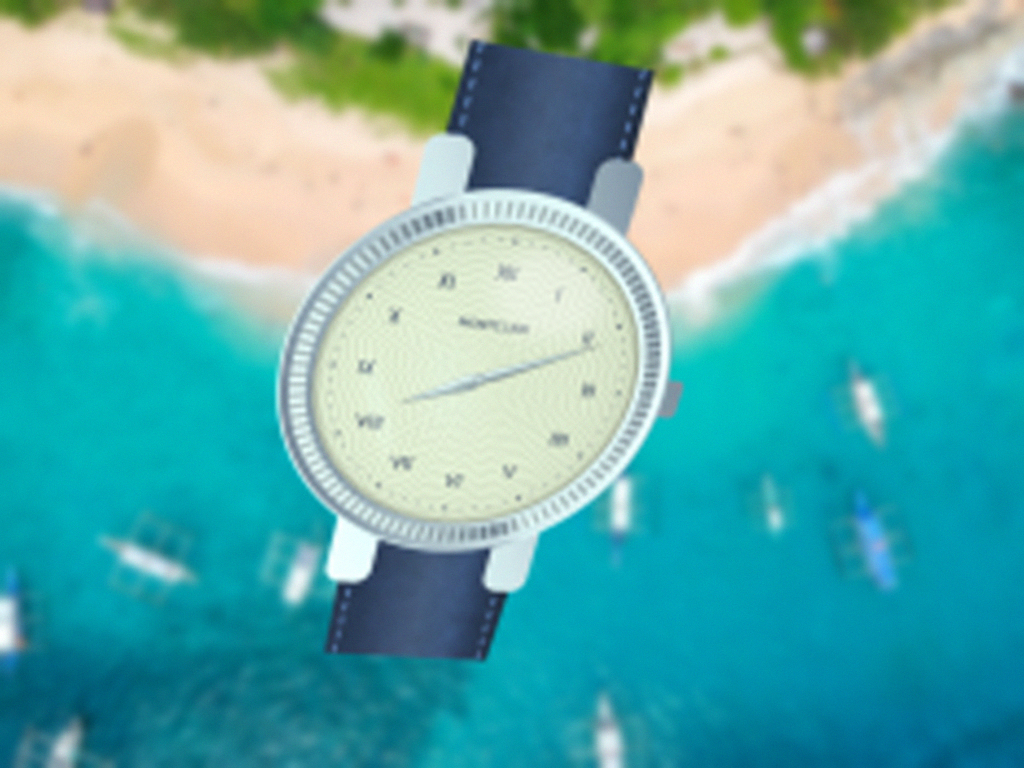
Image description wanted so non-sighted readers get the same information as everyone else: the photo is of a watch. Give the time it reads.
8:11
